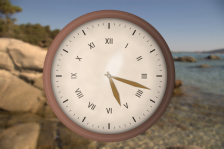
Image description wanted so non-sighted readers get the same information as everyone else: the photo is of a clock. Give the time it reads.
5:18
